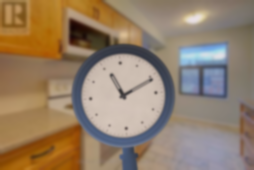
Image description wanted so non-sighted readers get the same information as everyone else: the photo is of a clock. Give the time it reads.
11:11
